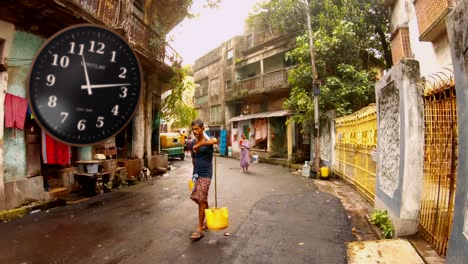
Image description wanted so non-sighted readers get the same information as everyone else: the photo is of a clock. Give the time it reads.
11:13
